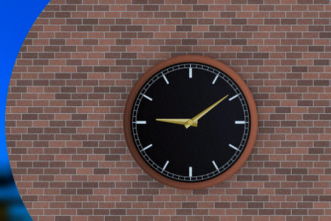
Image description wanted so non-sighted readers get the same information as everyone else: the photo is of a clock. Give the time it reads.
9:09
